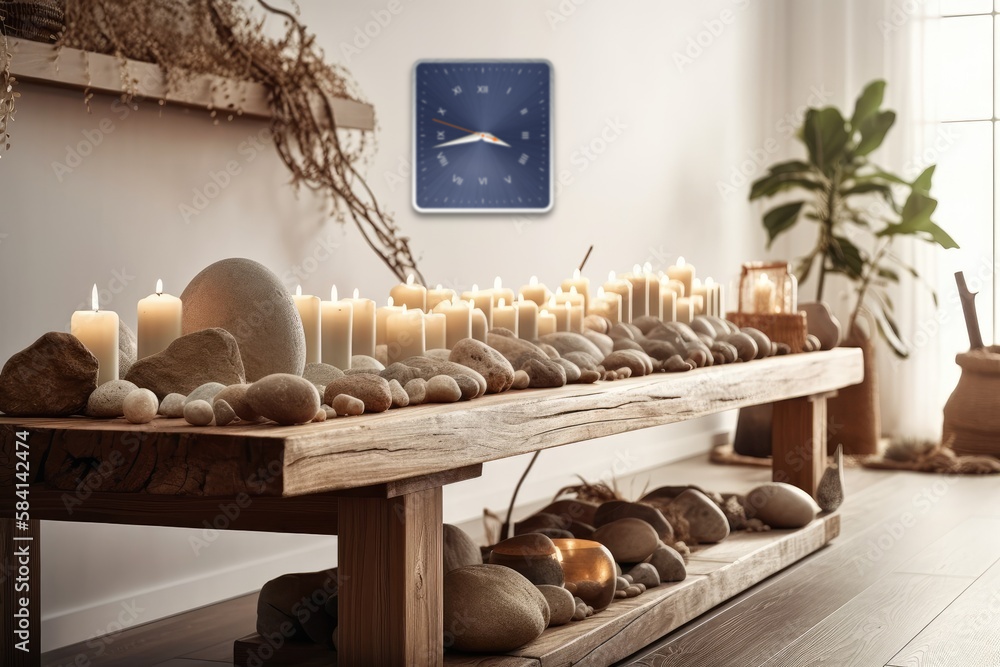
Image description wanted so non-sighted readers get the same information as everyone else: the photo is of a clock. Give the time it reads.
3:42:48
